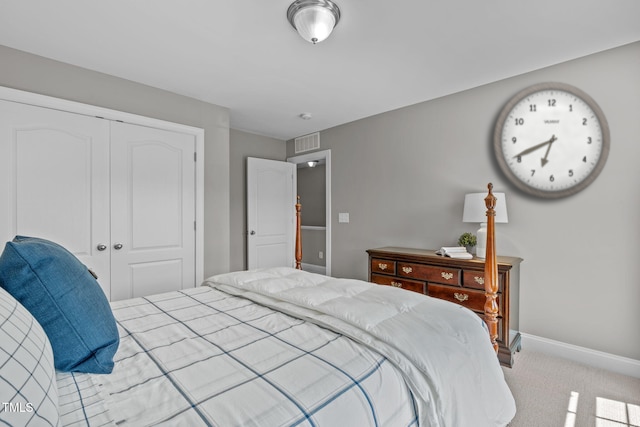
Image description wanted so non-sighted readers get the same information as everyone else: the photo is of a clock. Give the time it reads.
6:41
